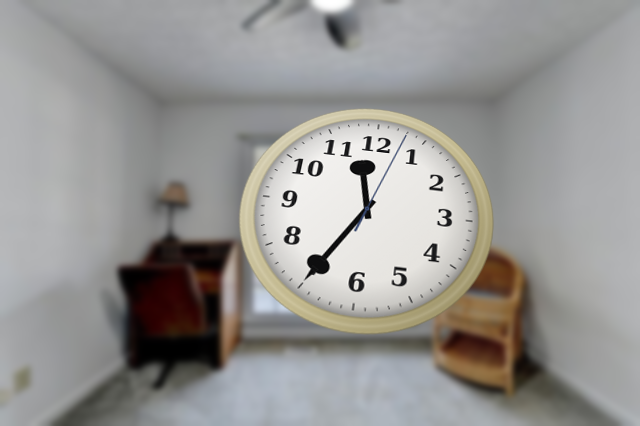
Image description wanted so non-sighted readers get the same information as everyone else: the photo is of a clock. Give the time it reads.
11:35:03
